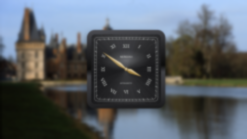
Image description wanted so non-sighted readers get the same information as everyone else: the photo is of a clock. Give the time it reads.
3:51
